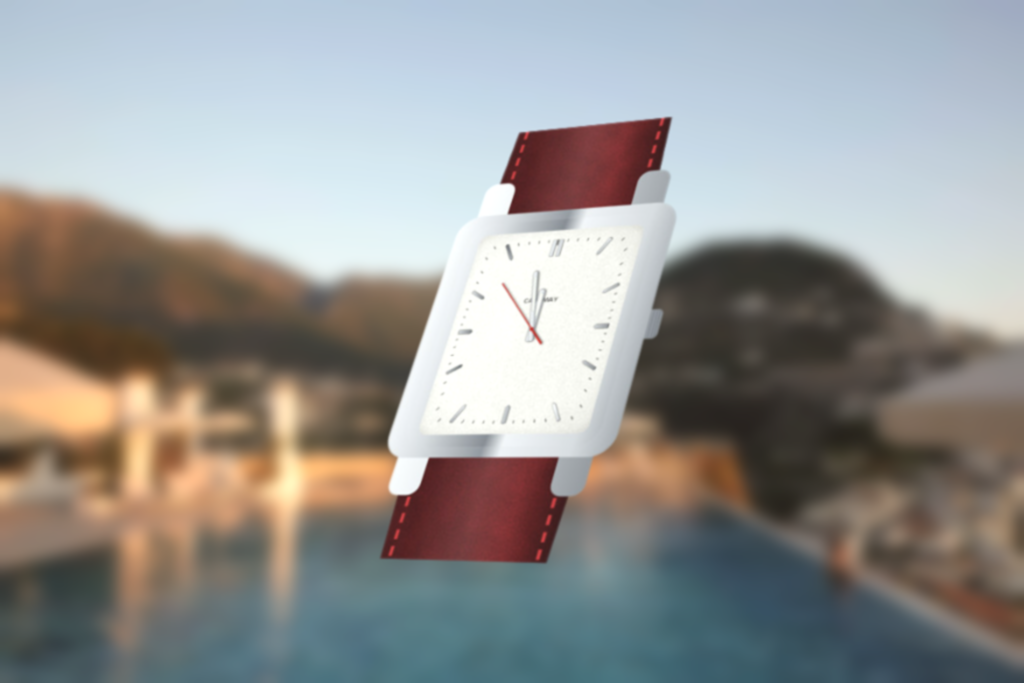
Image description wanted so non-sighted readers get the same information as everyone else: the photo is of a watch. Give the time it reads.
11:57:53
